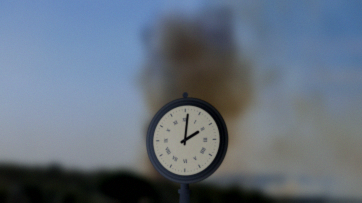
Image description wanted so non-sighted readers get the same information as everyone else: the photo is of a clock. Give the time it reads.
2:01
